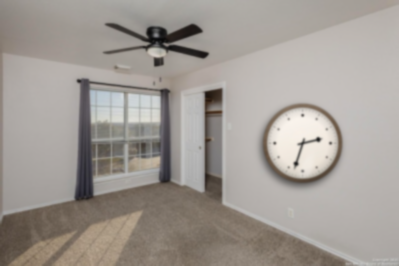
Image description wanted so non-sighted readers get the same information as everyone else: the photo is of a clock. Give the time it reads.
2:33
